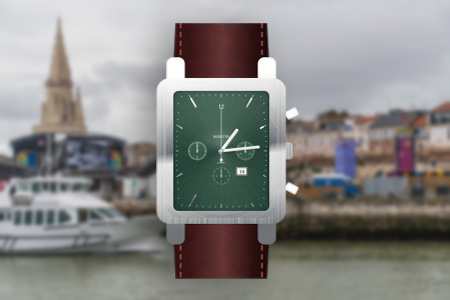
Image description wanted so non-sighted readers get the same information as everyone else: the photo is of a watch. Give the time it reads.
1:14
